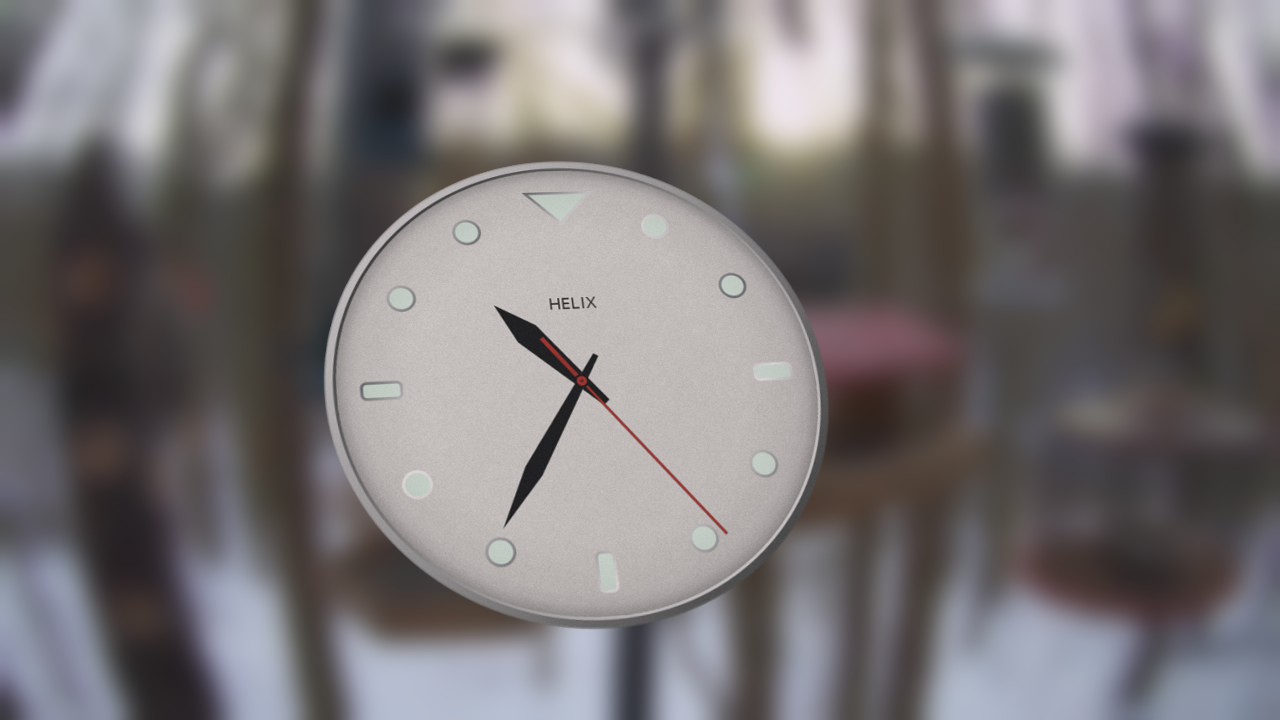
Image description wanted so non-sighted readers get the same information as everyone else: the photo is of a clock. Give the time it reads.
10:35:24
